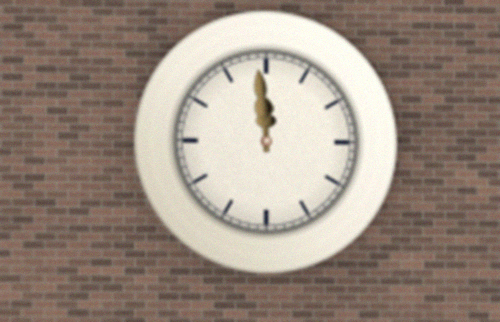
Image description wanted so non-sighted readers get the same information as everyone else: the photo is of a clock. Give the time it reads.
11:59
